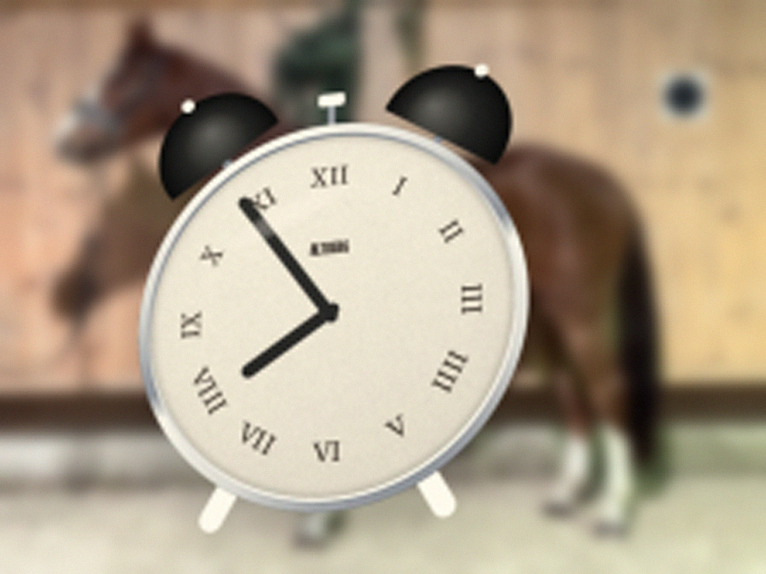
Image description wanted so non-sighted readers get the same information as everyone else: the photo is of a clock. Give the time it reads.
7:54
